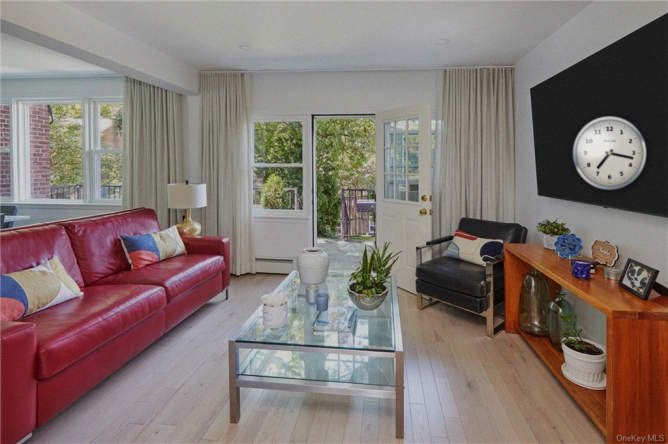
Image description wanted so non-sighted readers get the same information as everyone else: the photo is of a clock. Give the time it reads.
7:17
